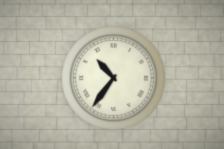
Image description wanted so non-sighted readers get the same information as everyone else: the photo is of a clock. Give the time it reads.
10:36
